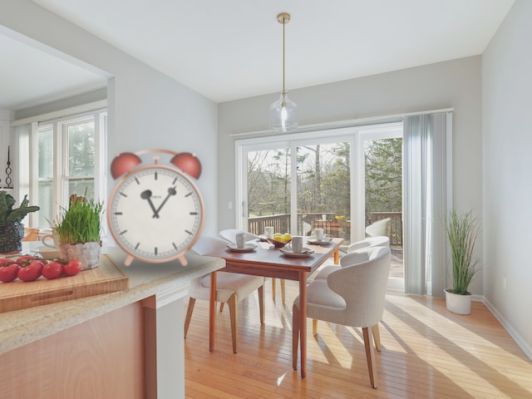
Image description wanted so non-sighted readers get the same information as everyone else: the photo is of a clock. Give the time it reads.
11:06
